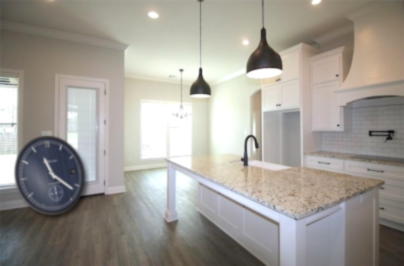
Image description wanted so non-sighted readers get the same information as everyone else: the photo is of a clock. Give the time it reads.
11:22
